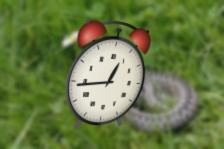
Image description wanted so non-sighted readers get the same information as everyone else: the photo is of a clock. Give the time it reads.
12:44
